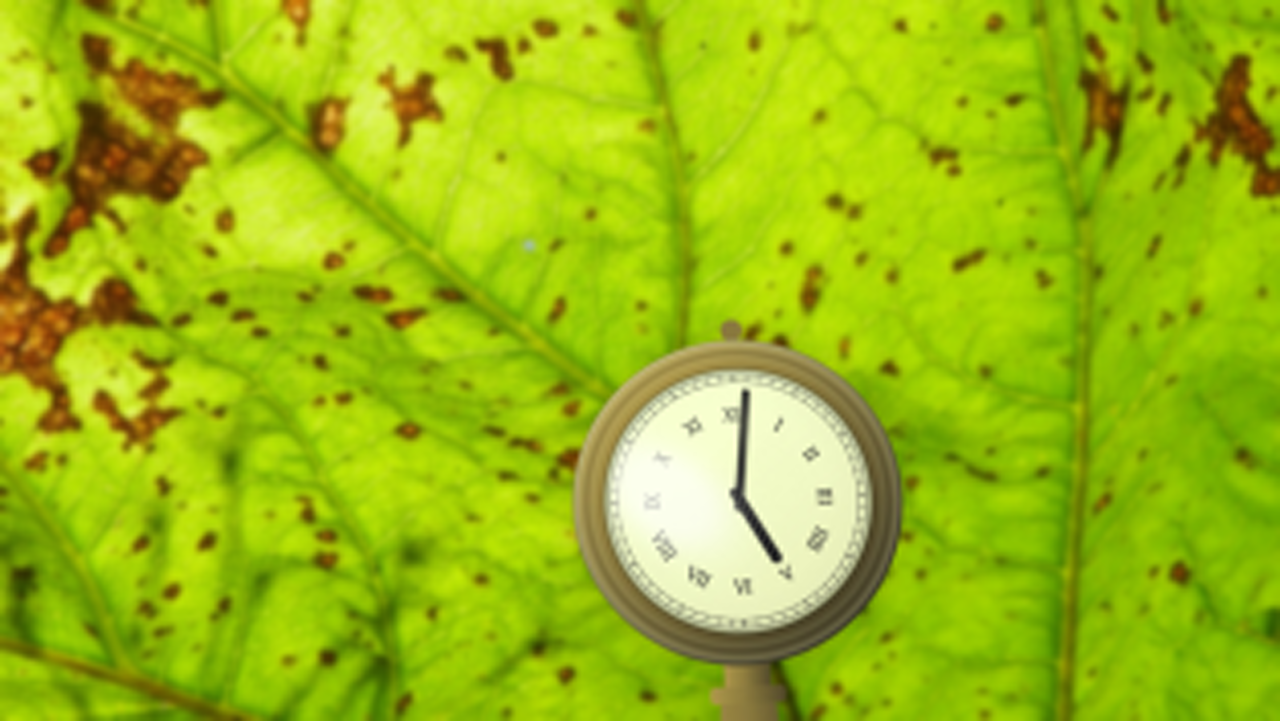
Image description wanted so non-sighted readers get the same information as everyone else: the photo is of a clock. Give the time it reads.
5:01
